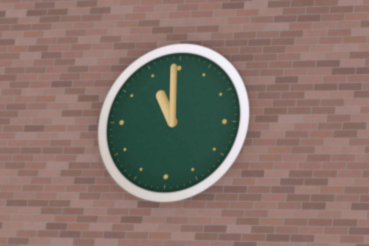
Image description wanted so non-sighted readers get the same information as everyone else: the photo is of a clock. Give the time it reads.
10:59
